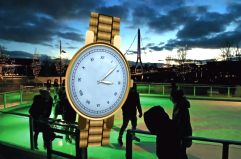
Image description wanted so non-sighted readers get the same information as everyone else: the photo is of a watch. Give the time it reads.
3:08
